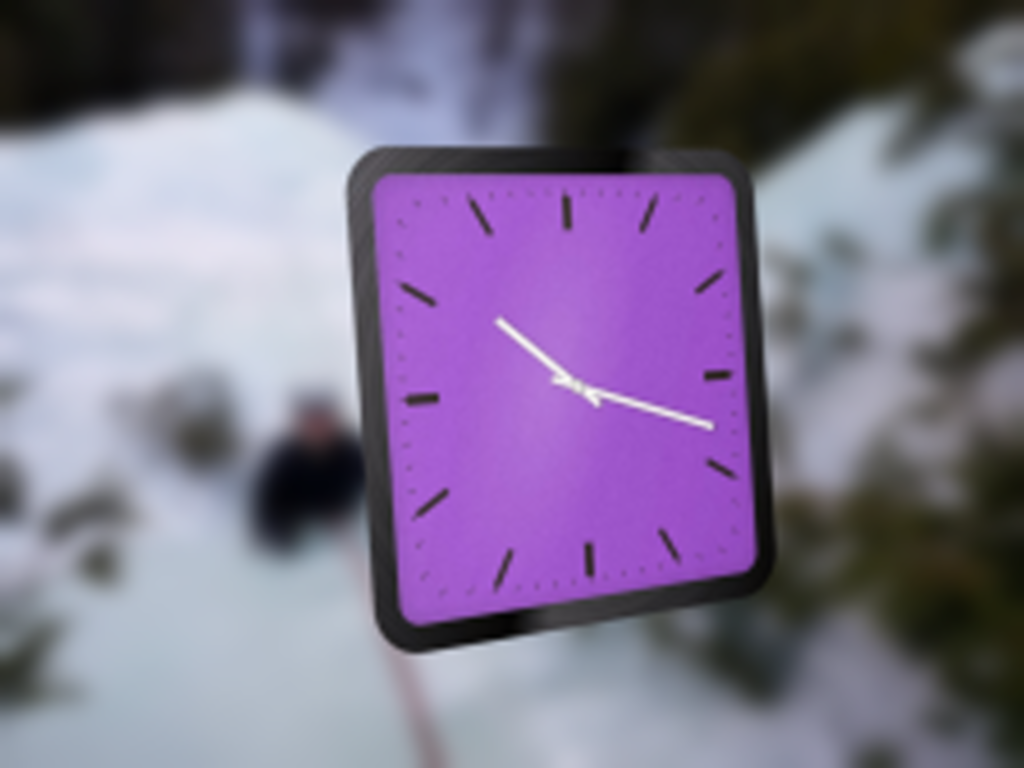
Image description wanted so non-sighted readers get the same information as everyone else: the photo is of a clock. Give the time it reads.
10:18
